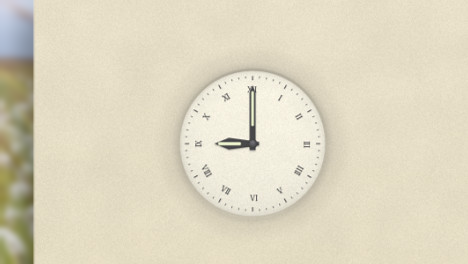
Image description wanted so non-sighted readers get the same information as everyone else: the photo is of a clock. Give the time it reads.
9:00
